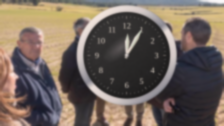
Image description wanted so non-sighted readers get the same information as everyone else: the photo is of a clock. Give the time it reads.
12:05
